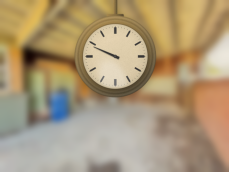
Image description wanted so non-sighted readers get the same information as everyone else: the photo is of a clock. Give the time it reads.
9:49
